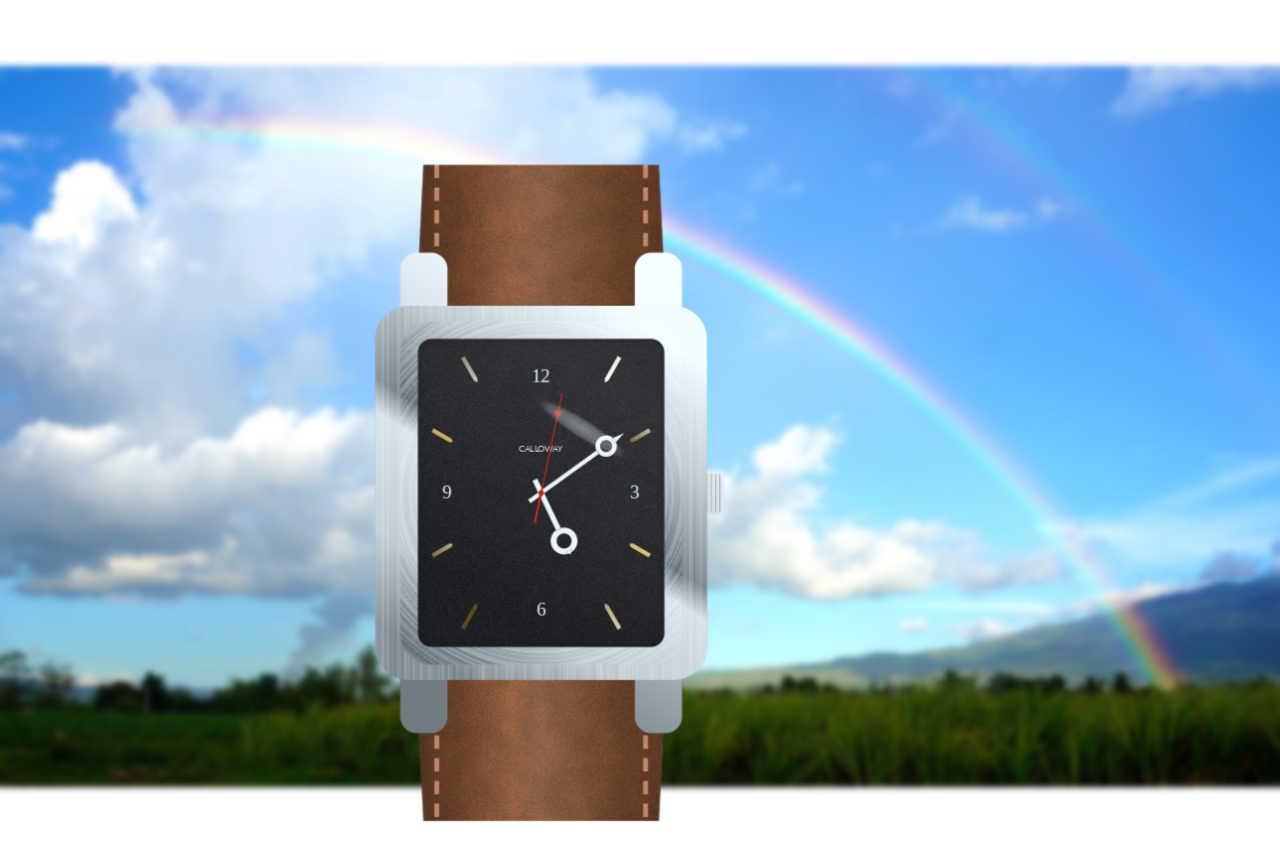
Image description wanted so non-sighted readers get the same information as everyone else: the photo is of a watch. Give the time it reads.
5:09:02
